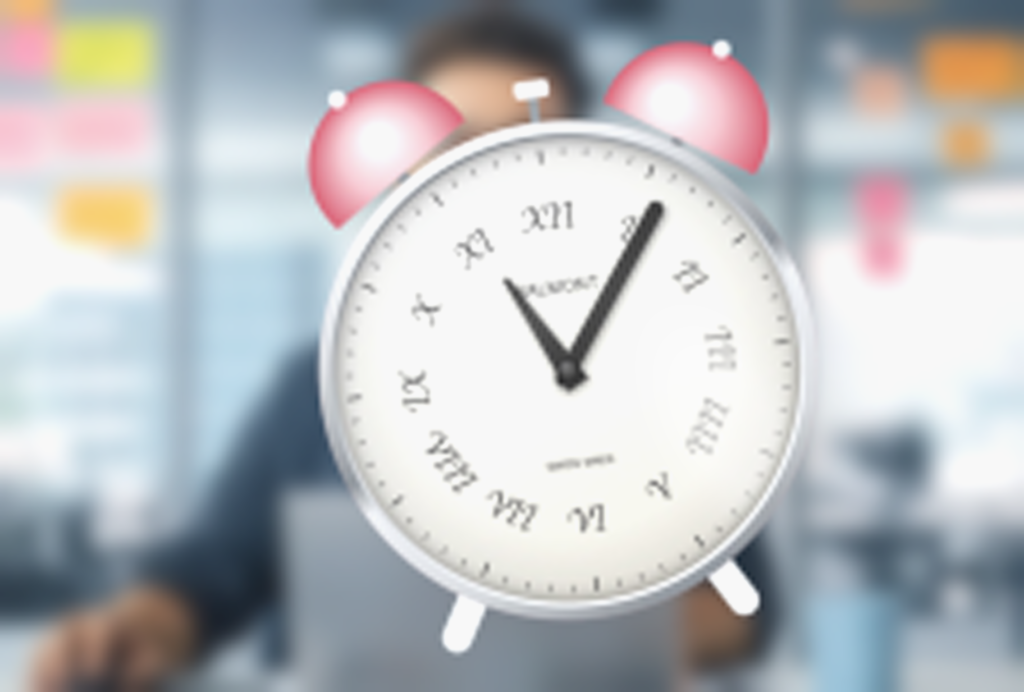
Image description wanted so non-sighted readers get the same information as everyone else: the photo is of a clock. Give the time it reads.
11:06
